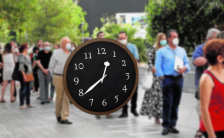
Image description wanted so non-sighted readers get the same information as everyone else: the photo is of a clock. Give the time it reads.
12:39
